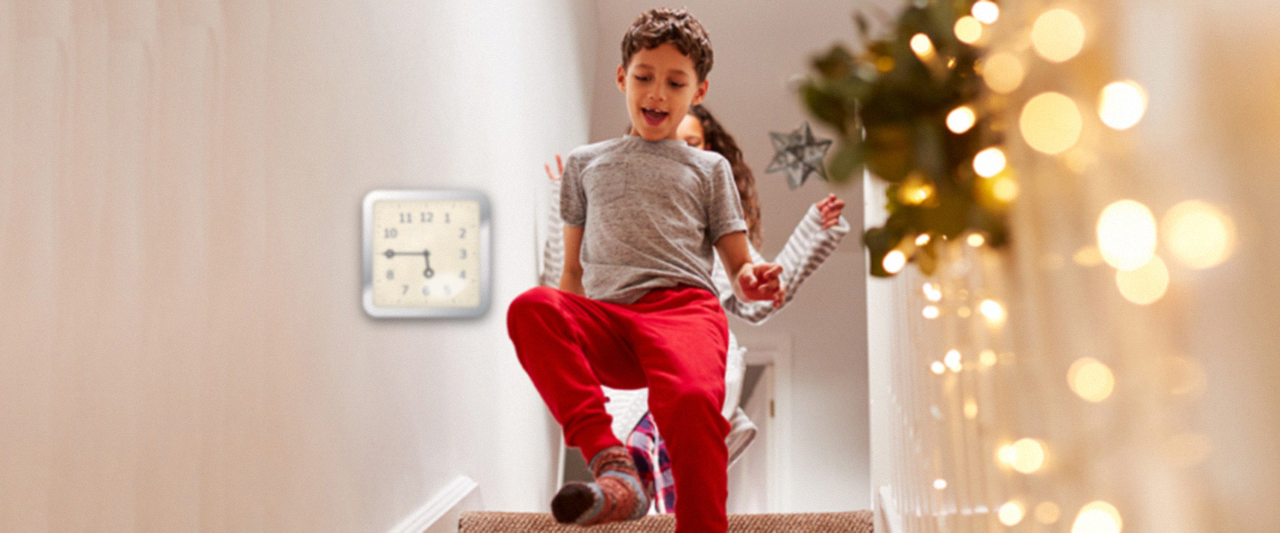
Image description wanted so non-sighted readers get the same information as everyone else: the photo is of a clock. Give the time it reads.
5:45
